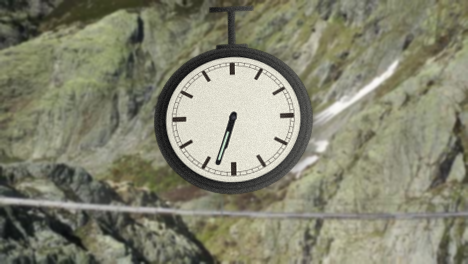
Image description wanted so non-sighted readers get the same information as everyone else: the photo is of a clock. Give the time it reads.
6:33
